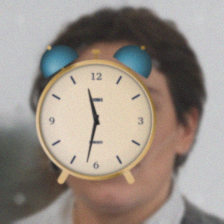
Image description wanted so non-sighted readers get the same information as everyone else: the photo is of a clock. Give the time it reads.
11:32
